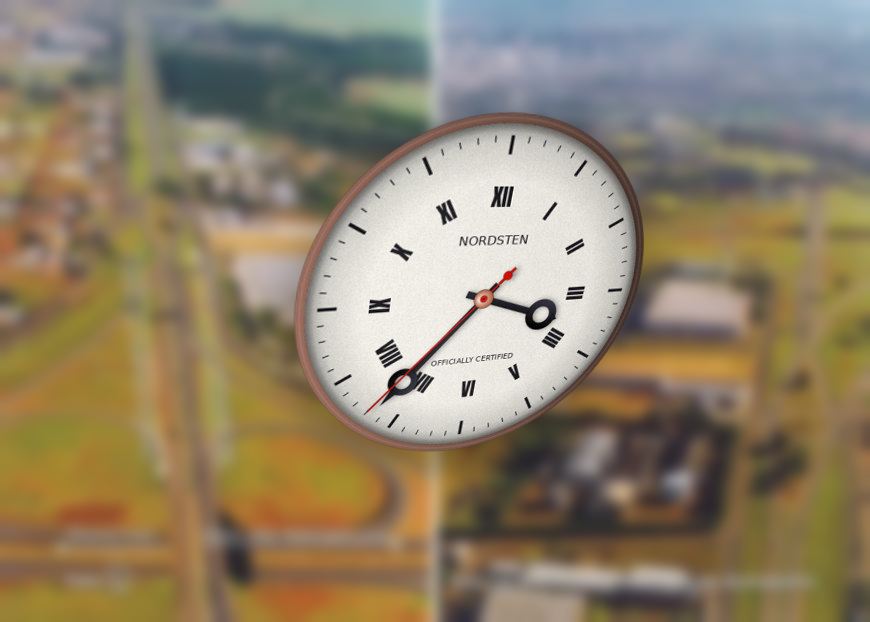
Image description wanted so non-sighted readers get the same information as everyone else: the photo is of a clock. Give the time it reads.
3:36:37
